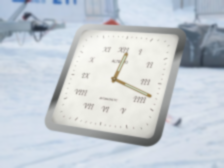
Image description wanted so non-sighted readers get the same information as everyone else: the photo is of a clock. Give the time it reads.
12:18
